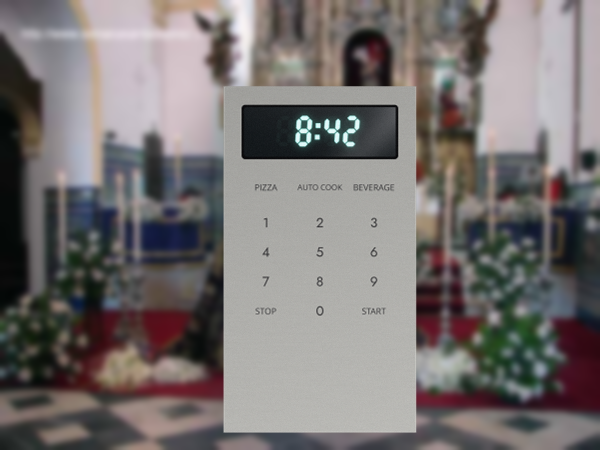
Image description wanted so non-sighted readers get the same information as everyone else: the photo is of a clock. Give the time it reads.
8:42
